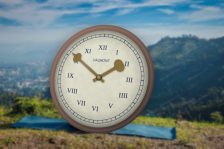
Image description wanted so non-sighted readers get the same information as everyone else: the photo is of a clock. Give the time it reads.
1:51
